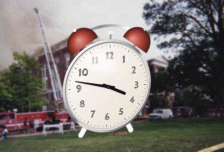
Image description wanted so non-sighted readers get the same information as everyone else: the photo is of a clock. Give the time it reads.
3:47
